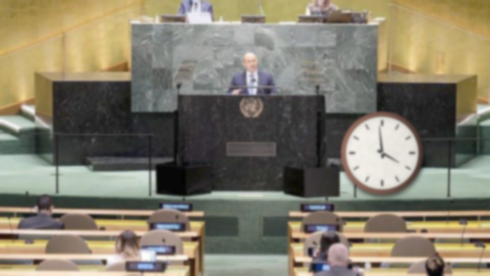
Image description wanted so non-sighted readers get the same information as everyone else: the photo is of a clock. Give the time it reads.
3:59
